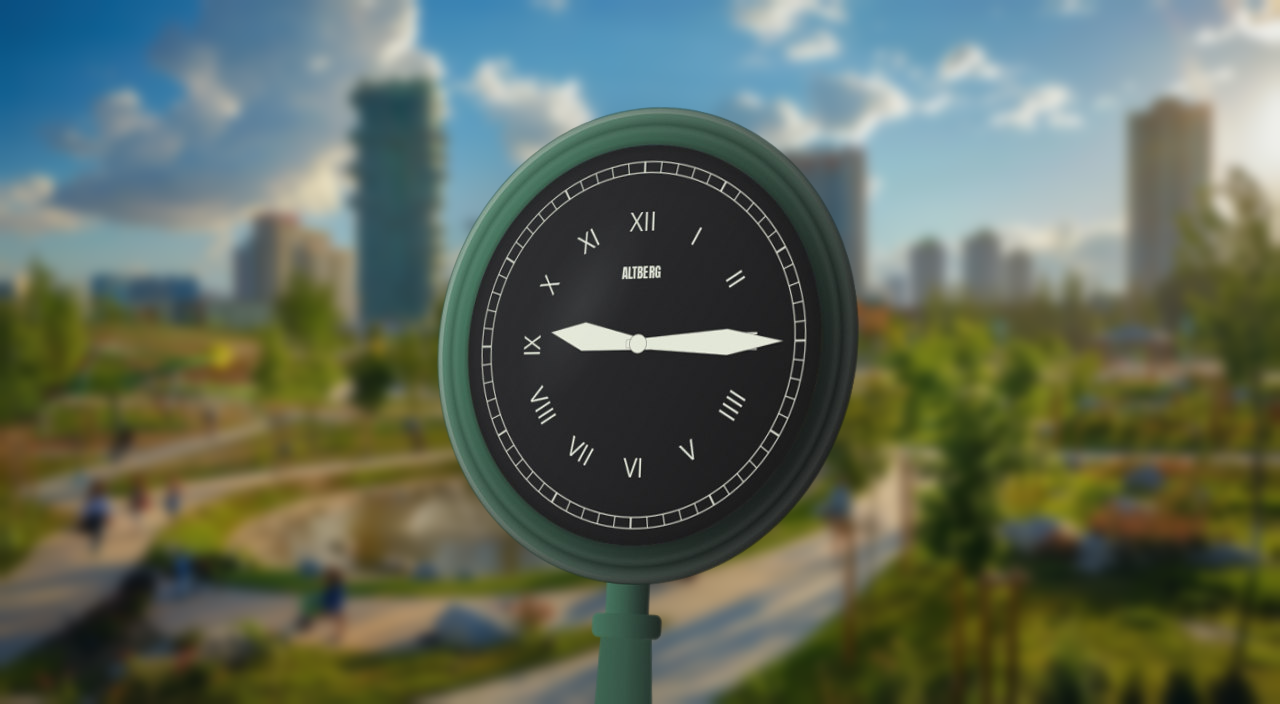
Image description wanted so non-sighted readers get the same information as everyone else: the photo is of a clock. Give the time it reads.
9:15
